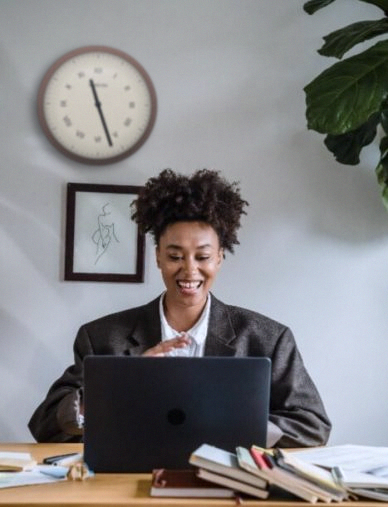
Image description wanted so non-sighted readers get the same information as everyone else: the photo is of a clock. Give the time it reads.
11:27
